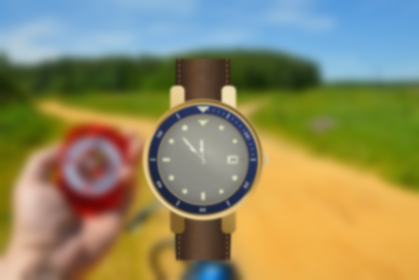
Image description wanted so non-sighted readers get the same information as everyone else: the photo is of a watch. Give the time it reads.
11:53
